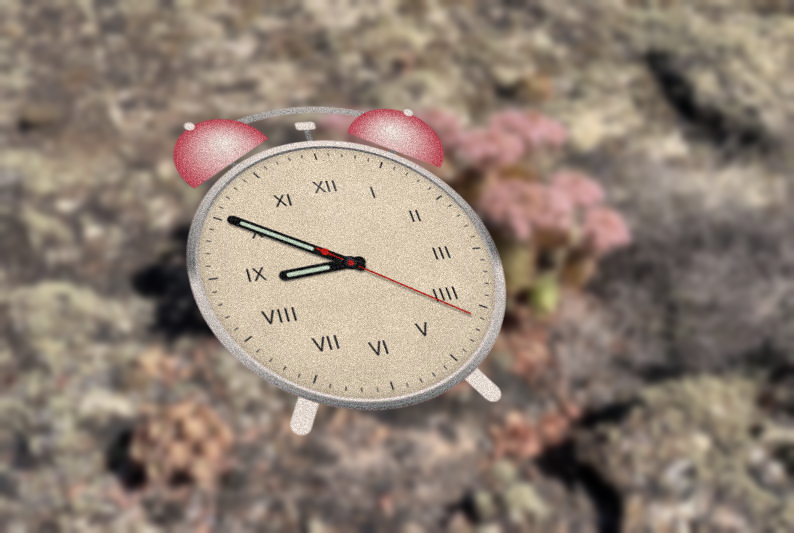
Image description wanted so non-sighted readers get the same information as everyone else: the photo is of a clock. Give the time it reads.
8:50:21
